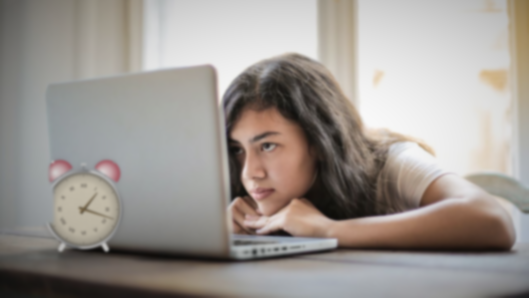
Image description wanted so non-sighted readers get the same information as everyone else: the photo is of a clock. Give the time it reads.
1:18
